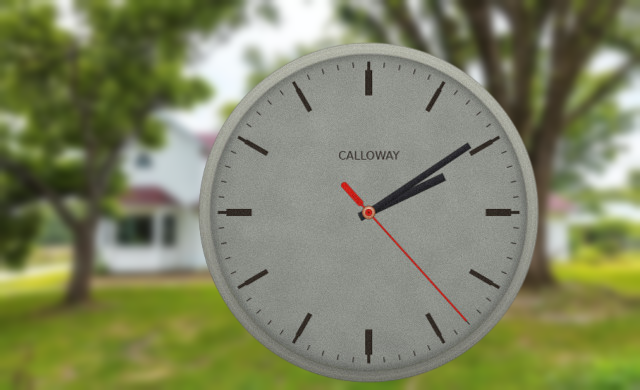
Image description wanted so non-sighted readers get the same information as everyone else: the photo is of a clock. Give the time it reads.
2:09:23
